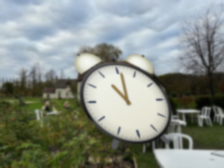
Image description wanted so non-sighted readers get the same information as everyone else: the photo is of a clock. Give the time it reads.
11:01
